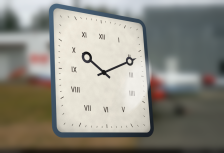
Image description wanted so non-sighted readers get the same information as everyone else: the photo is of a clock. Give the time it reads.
10:11
